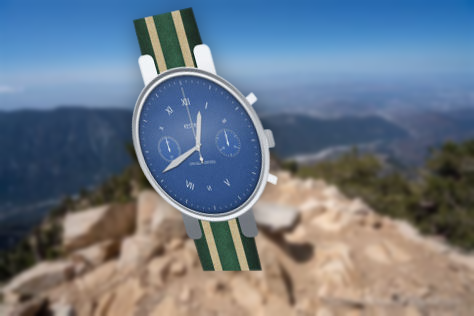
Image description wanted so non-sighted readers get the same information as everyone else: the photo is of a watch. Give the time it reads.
12:41
